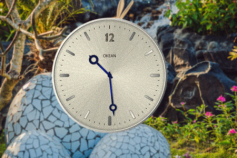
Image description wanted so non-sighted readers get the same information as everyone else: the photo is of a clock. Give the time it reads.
10:29
